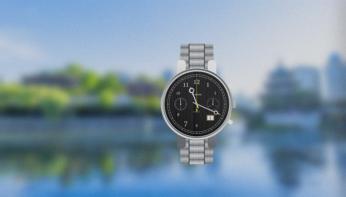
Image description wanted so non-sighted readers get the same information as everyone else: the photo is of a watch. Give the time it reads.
11:19
